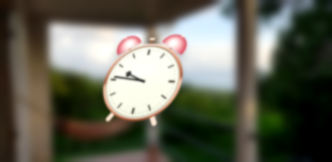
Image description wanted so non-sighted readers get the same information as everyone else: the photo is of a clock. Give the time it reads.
9:46
